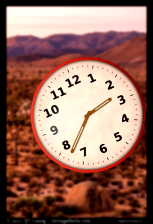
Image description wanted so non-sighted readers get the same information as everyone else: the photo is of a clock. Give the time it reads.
2:38
